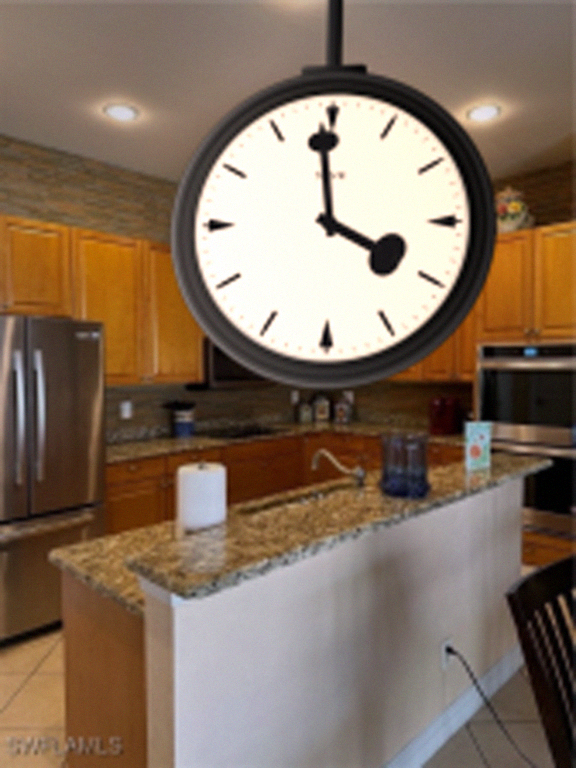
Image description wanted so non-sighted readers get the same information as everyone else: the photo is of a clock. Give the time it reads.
3:59
